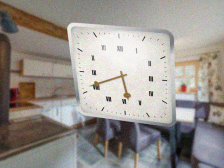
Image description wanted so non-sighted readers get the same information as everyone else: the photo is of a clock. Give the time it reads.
5:41
